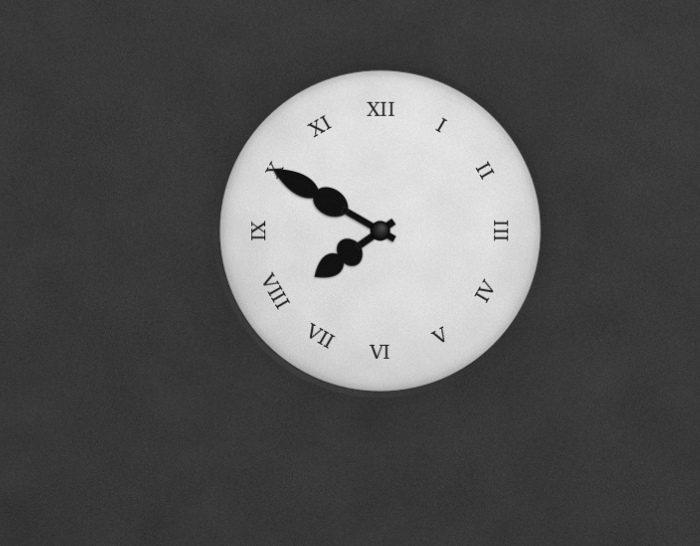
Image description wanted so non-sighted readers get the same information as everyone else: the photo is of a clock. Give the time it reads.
7:50
